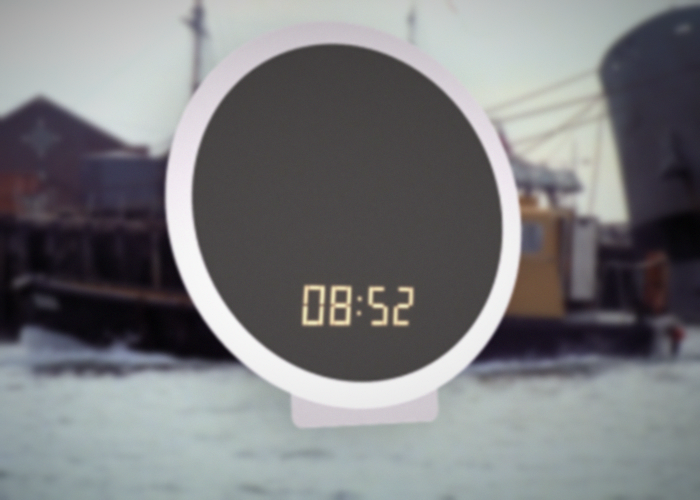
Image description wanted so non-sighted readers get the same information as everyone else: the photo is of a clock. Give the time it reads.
8:52
